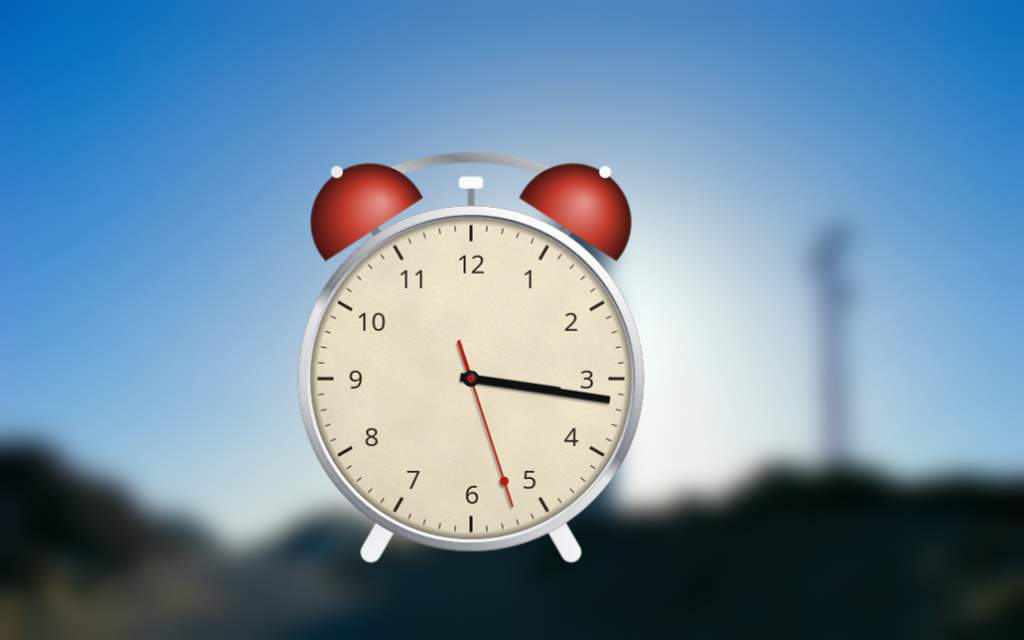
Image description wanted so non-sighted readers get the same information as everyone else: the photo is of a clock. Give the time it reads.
3:16:27
